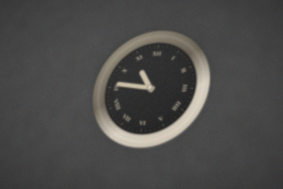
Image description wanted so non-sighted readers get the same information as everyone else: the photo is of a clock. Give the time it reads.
10:46
